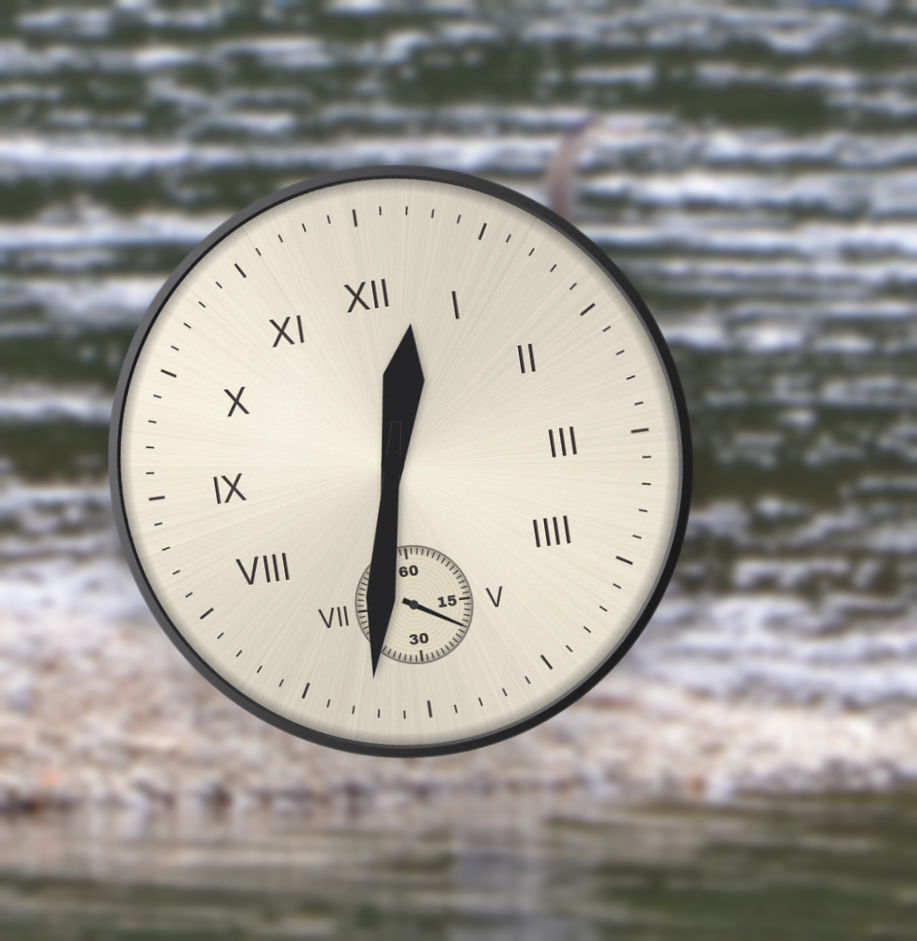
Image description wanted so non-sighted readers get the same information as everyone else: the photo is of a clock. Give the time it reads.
12:32:20
